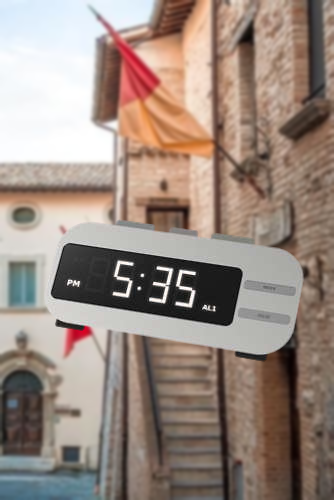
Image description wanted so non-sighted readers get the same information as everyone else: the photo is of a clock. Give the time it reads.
5:35
